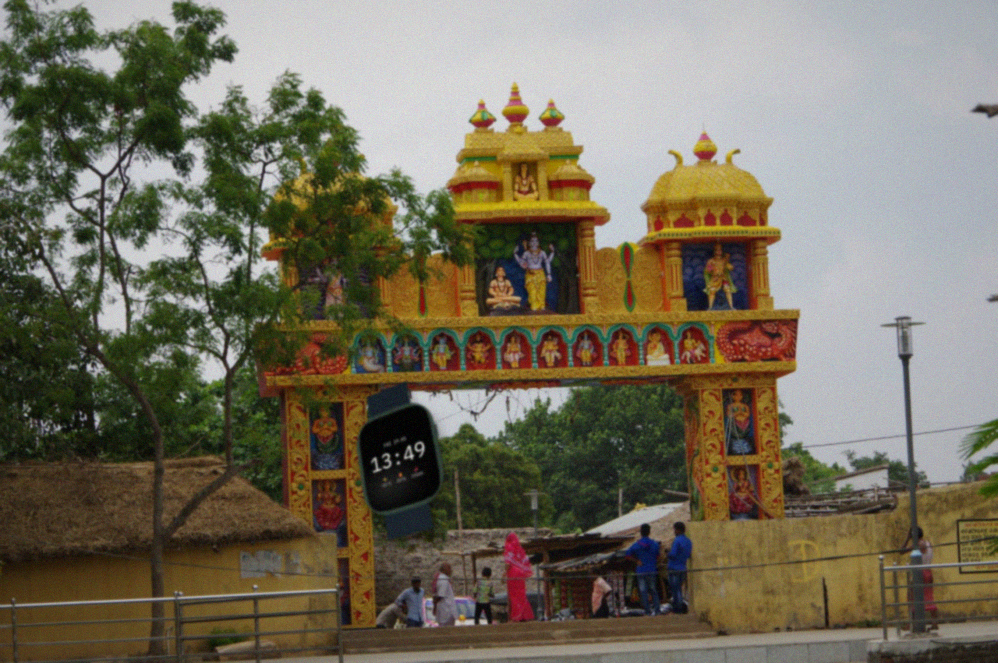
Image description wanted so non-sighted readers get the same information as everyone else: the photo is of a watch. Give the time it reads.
13:49
